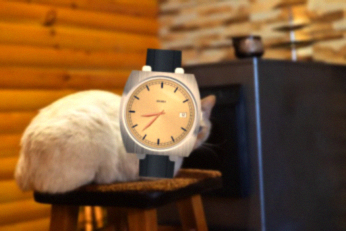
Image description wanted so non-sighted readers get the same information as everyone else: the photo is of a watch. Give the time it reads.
8:37
